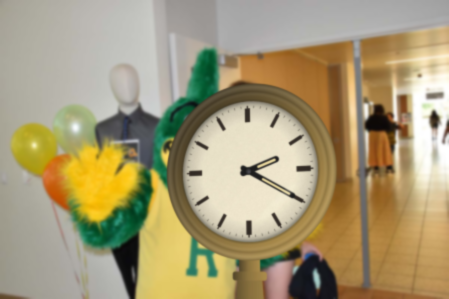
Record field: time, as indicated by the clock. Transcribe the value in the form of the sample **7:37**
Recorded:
**2:20**
